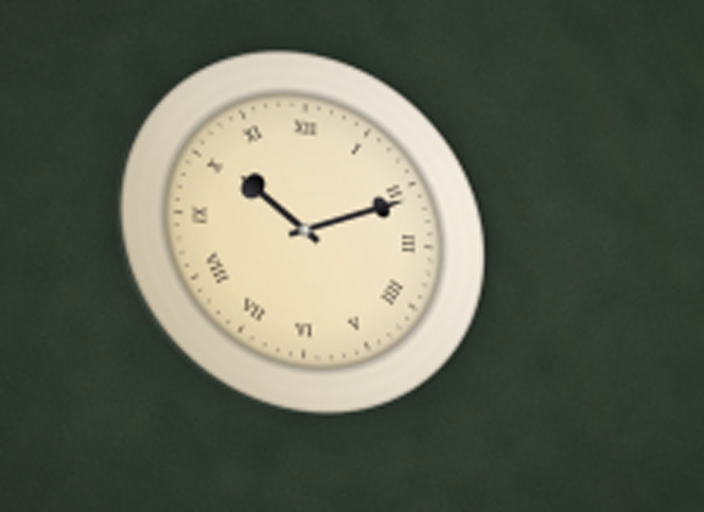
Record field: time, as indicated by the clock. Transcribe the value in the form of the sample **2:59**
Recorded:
**10:11**
